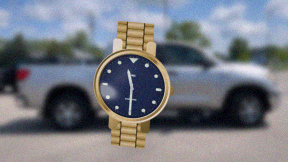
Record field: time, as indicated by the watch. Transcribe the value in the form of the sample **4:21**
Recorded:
**11:30**
